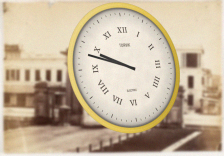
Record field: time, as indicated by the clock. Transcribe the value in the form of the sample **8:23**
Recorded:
**9:48**
